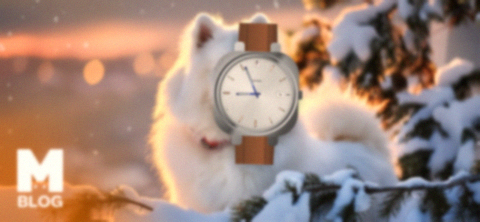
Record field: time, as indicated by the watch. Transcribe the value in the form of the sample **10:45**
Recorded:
**8:56**
